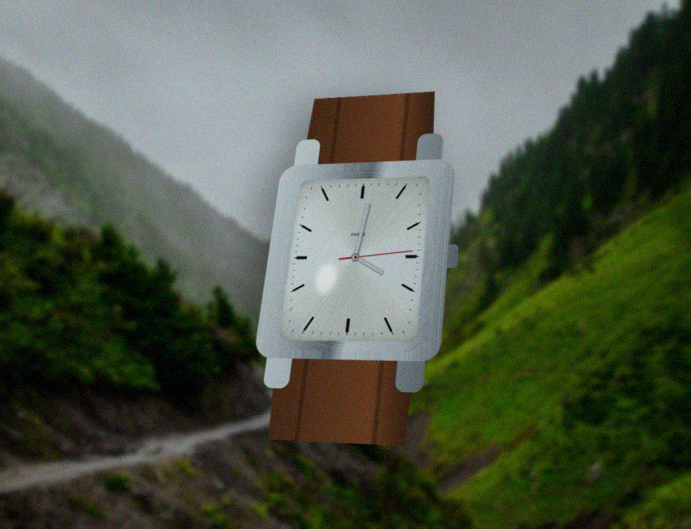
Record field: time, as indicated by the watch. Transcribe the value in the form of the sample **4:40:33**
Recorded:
**4:01:14**
